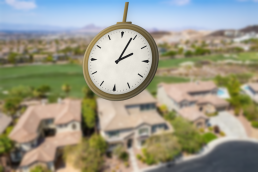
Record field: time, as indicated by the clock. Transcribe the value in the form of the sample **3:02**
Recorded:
**2:04**
